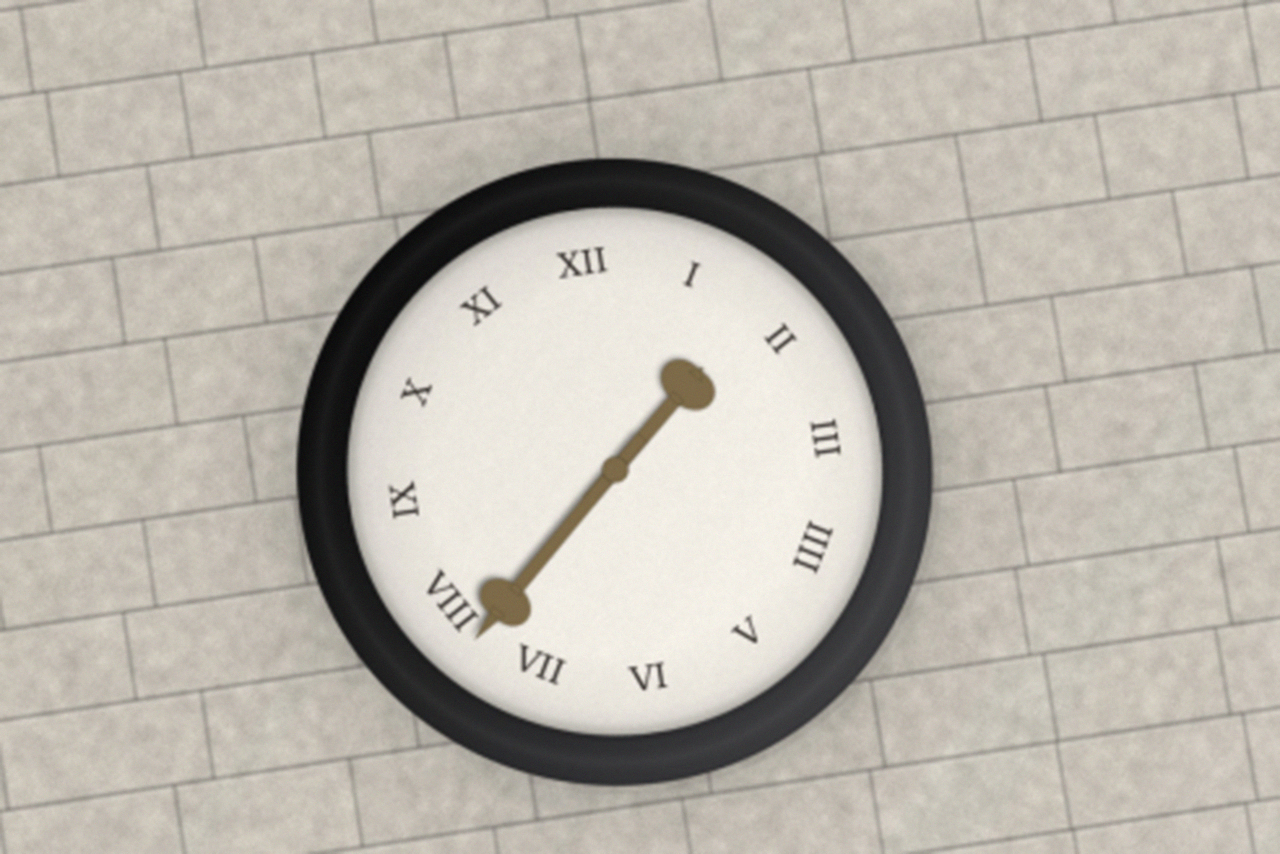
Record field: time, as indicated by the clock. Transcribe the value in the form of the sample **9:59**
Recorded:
**1:38**
